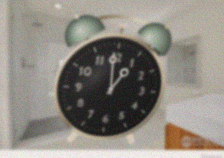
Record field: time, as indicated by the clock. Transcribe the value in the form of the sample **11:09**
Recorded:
**12:59**
